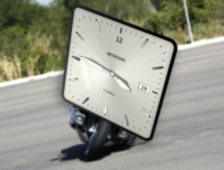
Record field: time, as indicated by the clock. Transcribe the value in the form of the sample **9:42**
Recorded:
**3:46**
